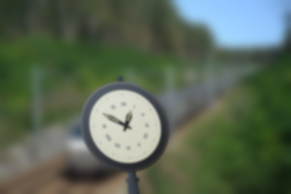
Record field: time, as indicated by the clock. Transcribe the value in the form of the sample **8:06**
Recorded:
**12:50**
